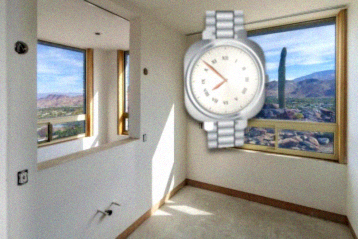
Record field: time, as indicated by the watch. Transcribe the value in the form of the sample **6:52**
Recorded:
**7:52**
